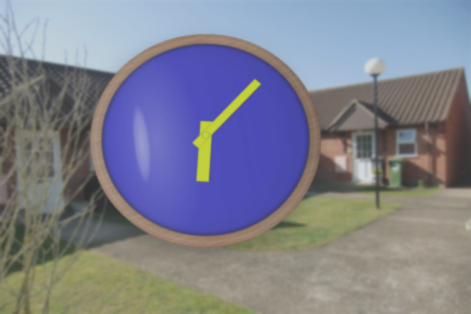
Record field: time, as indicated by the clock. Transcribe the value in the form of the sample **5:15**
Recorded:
**6:07**
